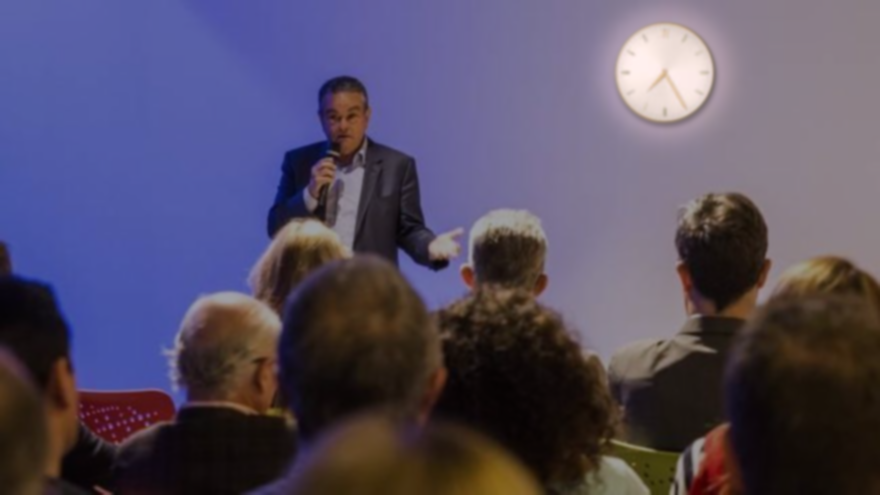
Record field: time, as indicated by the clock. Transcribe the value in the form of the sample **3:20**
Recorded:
**7:25**
